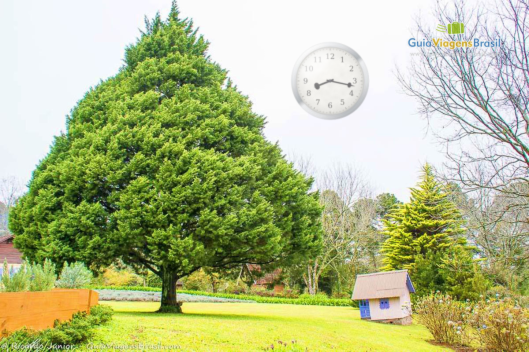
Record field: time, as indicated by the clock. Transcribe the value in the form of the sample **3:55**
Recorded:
**8:17**
